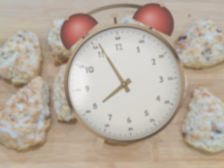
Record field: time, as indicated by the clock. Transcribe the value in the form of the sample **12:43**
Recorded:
**7:56**
